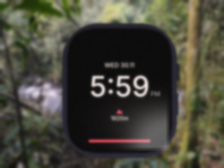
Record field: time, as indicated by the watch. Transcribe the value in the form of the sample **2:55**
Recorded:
**5:59**
